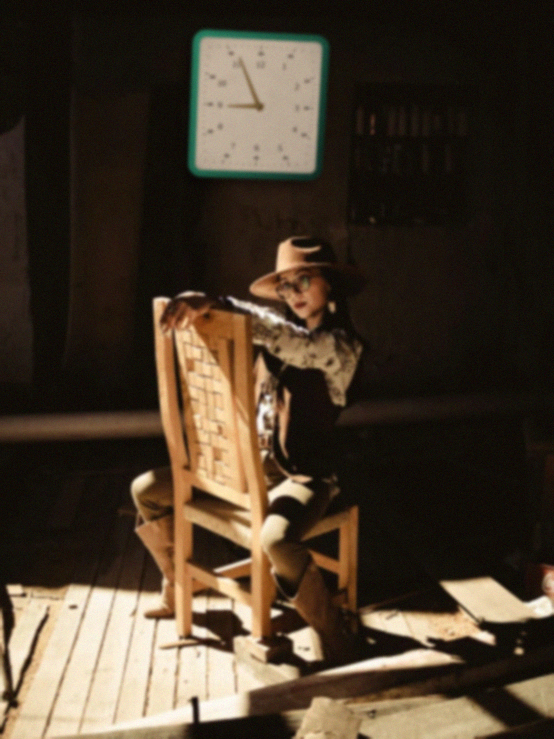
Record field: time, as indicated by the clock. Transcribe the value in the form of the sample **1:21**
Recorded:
**8:56**
